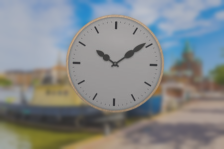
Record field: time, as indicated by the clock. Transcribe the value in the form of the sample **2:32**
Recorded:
**10:09**
